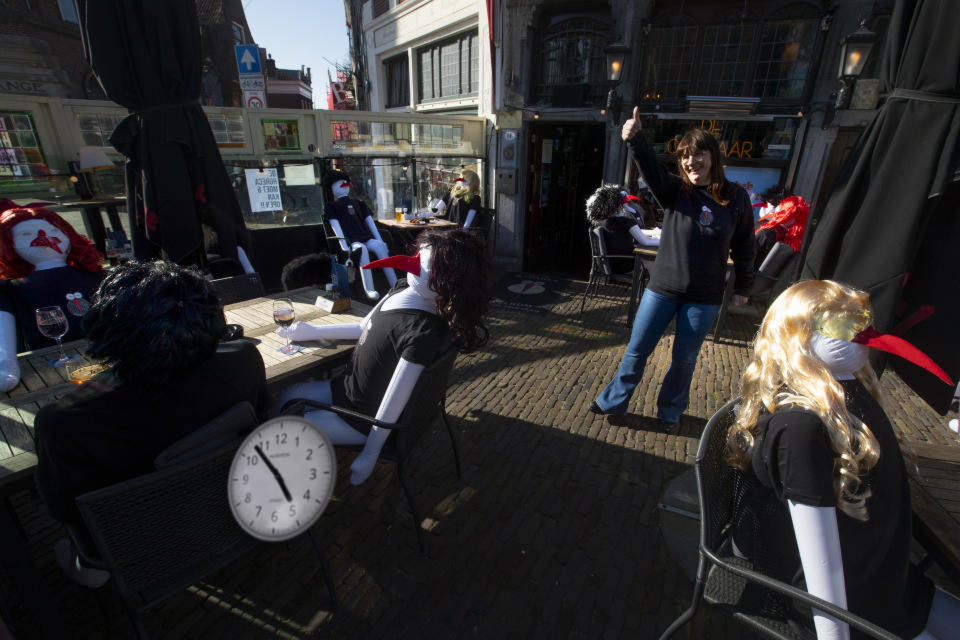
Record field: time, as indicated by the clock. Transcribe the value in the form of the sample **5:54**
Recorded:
**4:53**
